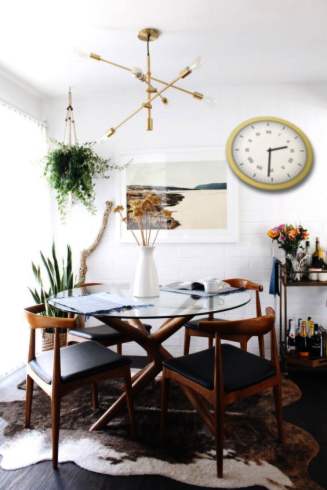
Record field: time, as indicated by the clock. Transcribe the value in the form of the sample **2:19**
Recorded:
**2:31**
